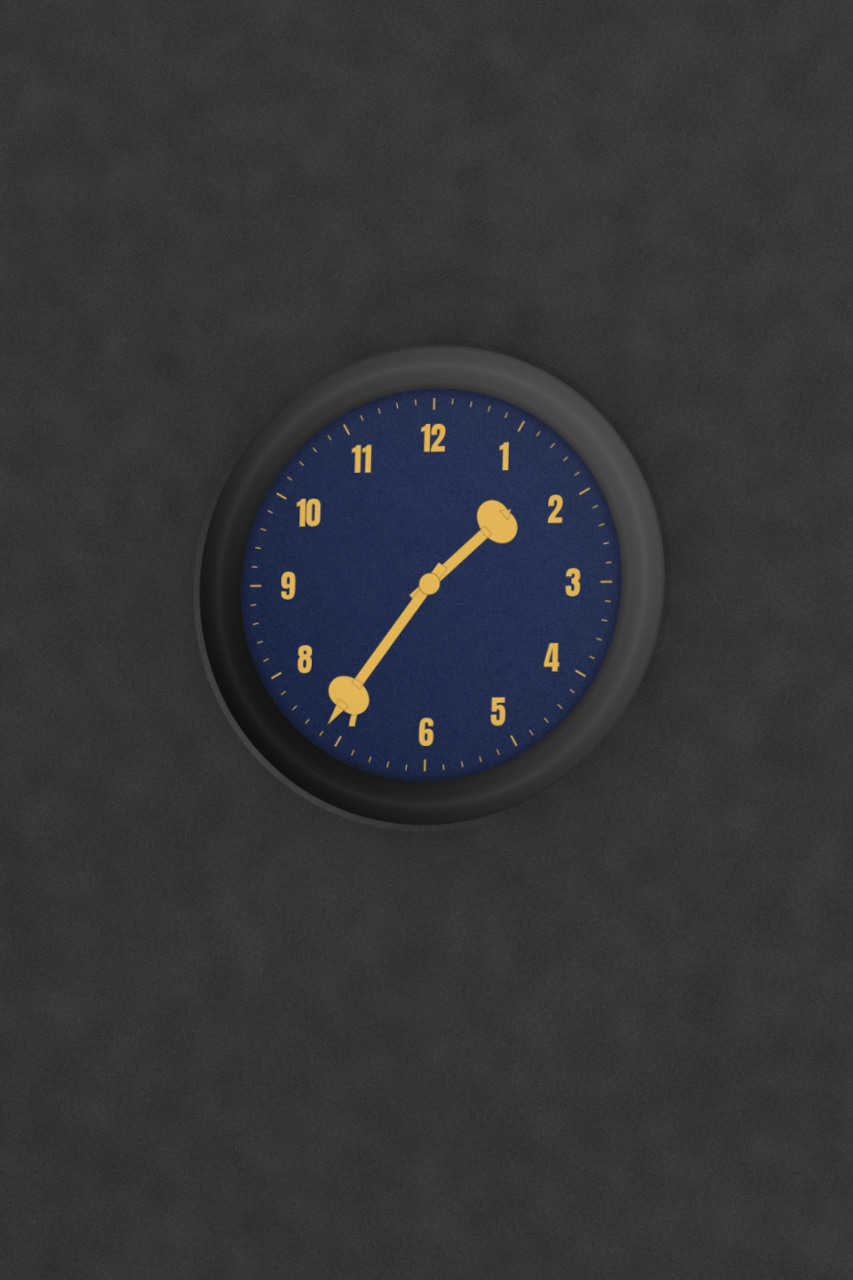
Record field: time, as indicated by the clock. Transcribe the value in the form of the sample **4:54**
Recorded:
**1:36**
